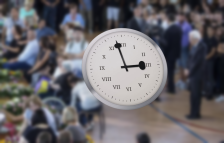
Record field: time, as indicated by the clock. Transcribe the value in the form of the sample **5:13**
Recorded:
**2:58**
